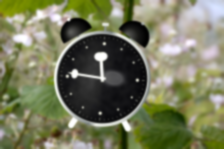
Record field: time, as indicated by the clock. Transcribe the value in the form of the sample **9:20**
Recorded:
**11:46**
